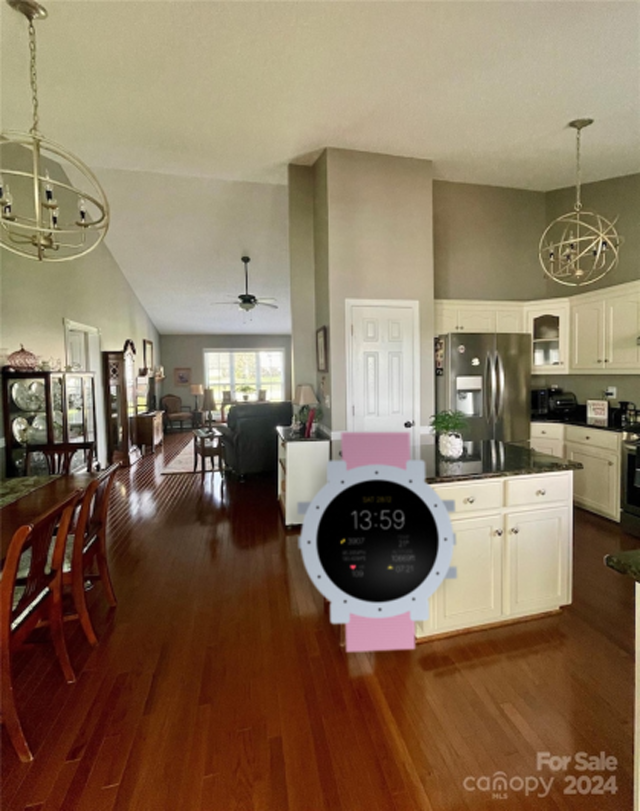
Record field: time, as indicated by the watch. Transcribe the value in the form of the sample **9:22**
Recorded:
**13:59**
